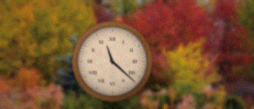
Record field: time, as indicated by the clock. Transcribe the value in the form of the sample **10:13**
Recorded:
**11:22**
